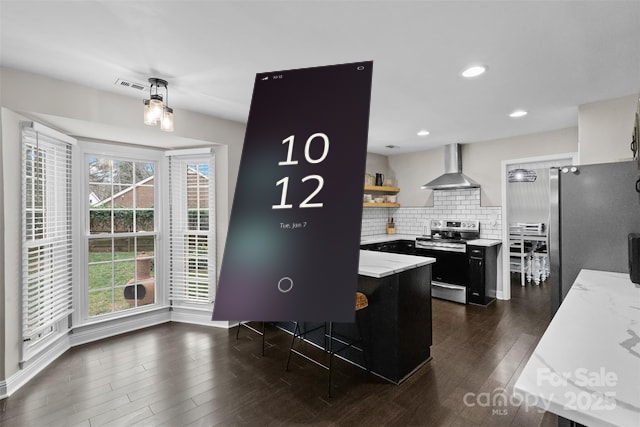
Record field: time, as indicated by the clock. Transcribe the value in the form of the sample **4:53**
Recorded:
**10:12**
